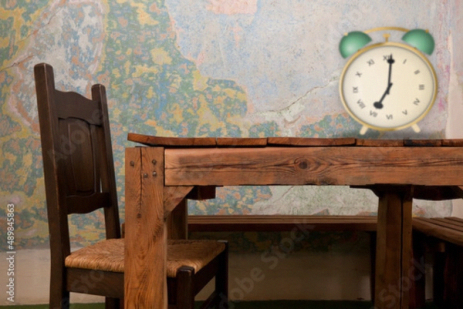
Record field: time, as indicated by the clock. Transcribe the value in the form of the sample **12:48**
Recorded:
**7:01**
